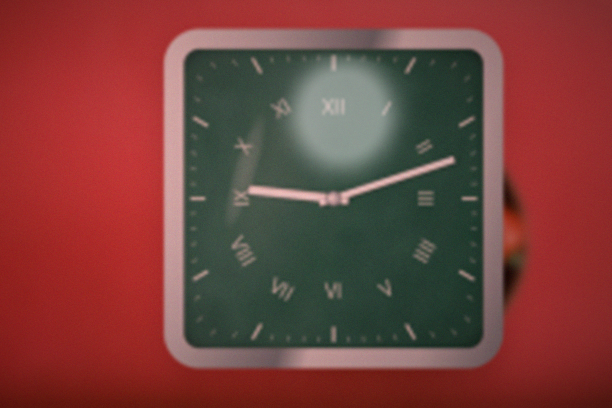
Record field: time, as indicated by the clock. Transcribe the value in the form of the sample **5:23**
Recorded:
**9:12**
